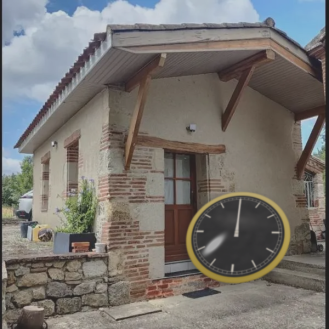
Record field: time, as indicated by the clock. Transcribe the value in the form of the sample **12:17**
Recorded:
**12:00**
